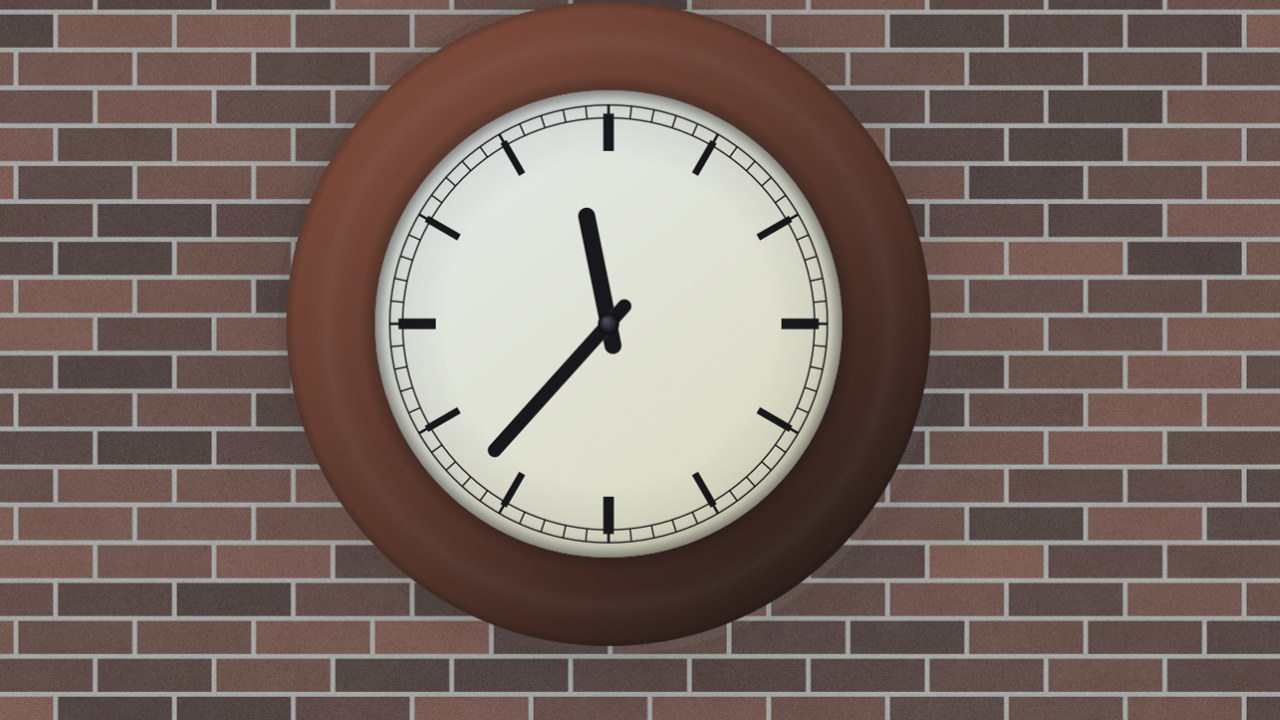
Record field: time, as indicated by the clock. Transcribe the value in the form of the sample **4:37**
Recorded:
**11:37**
